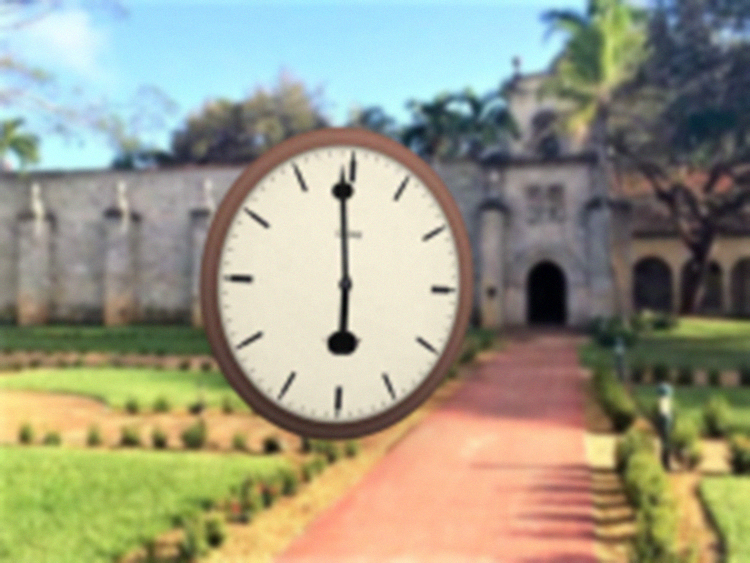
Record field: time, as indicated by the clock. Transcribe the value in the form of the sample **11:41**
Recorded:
**5:59**
